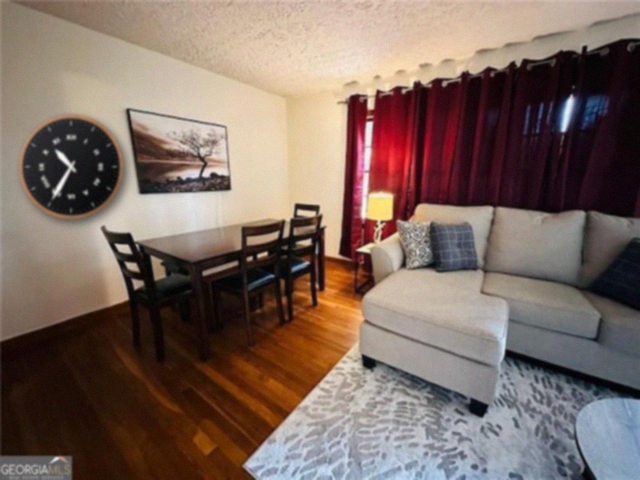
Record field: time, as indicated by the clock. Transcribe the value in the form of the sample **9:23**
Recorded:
**10:35**
